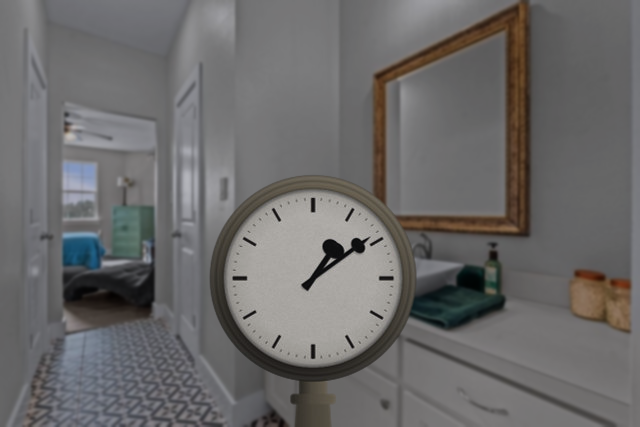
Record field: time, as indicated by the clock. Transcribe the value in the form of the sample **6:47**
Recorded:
**1:09**
